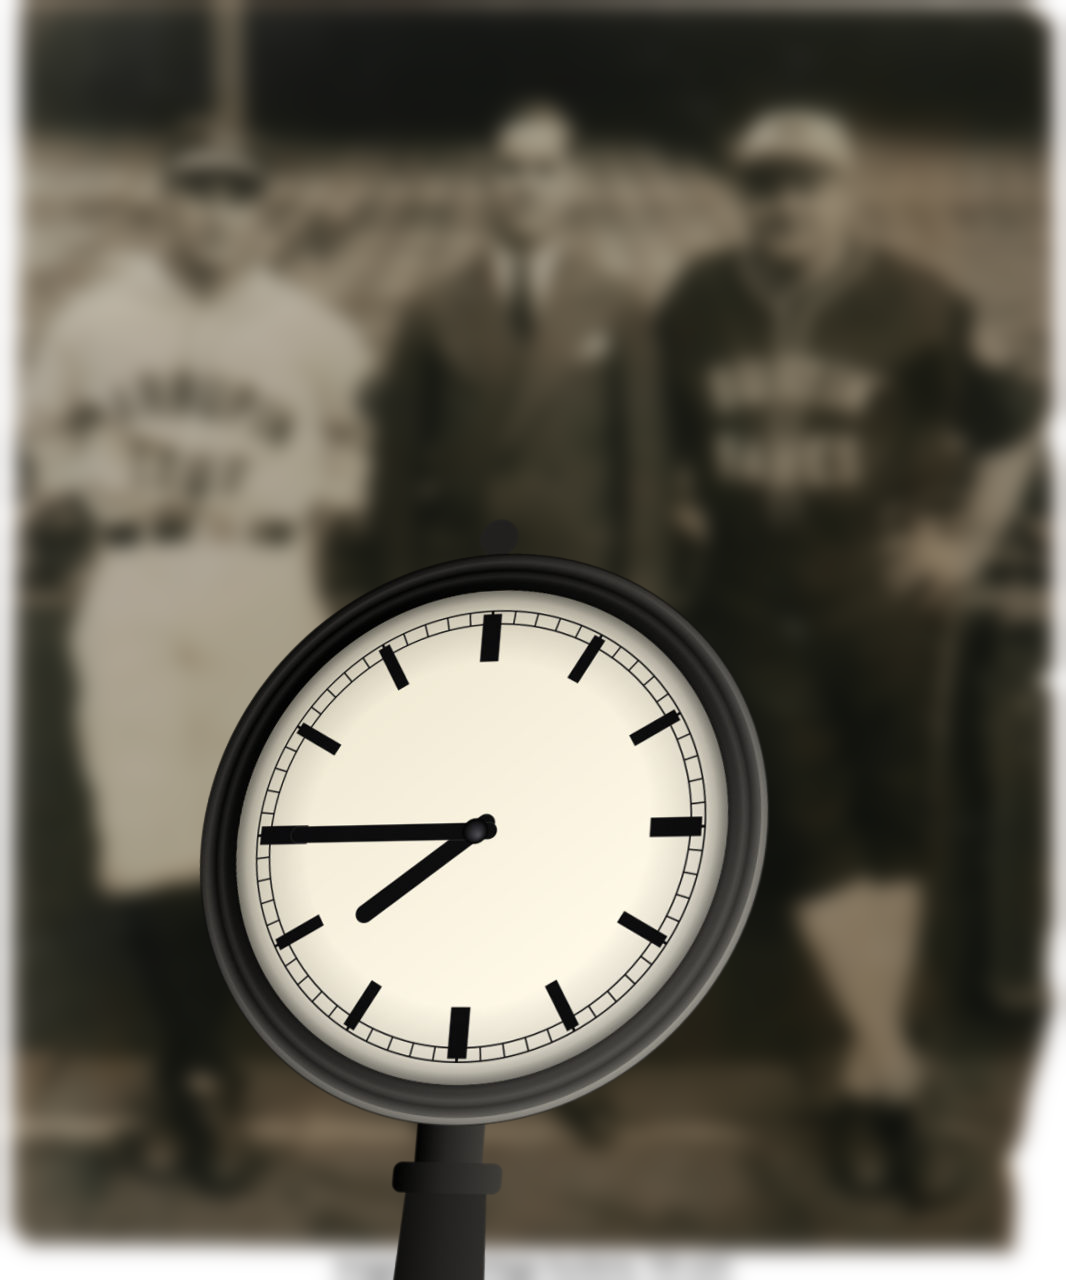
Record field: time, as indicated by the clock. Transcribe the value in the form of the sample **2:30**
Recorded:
**7:45**
